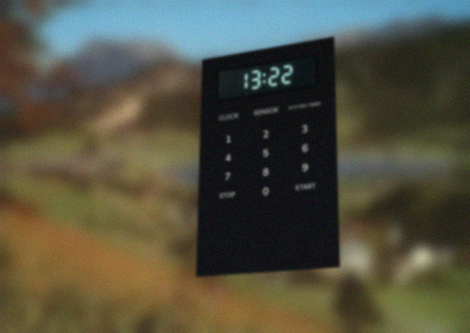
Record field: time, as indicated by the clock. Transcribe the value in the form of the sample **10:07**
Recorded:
**13:22**
